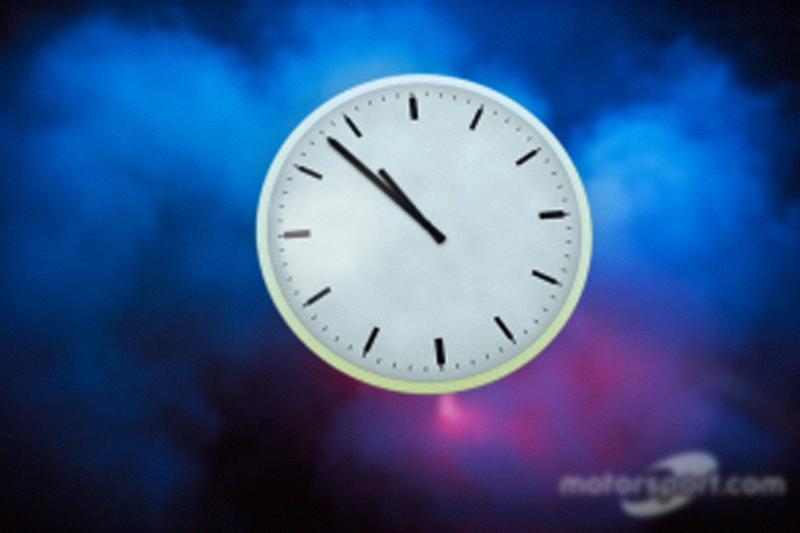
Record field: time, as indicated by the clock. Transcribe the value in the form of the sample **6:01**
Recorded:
**10:53**
